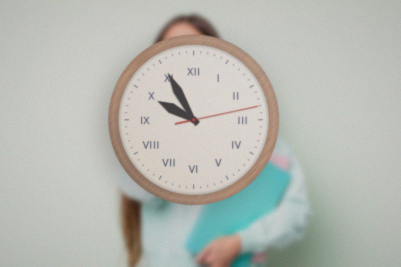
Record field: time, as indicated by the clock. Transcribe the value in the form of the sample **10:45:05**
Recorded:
**9:55:13**
